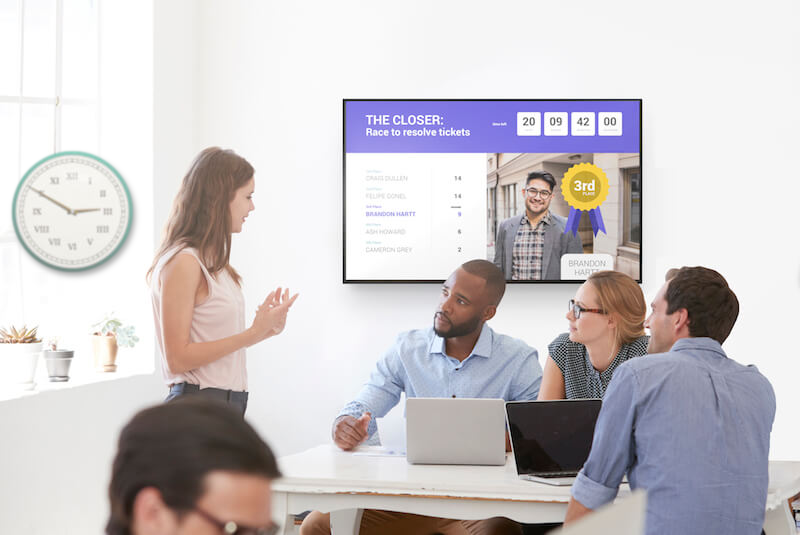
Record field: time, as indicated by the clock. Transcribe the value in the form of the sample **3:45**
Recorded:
**2:50**
